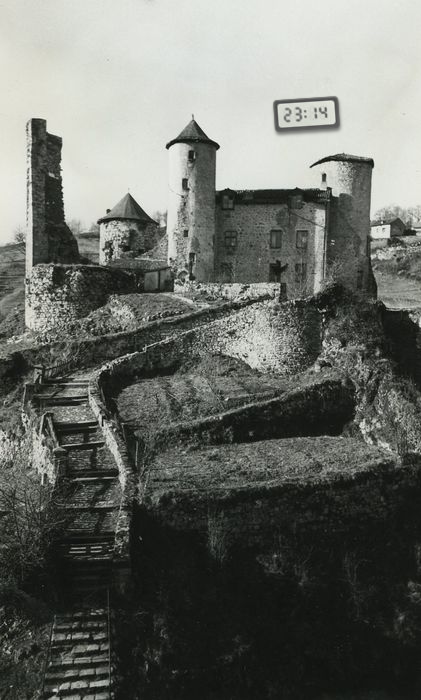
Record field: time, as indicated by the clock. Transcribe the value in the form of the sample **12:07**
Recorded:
**23:14**
